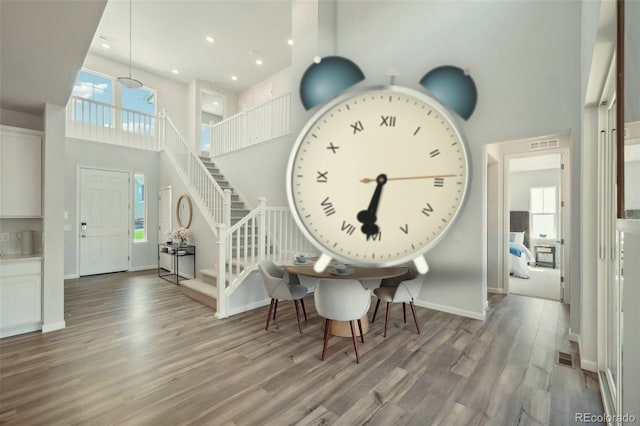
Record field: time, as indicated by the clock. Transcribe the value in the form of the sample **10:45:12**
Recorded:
**6:31:14**
